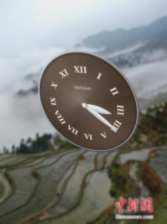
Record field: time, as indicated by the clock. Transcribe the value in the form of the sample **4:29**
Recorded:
**3:21**
